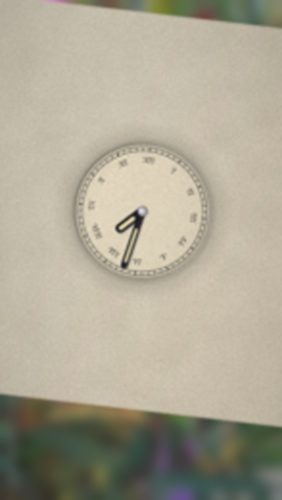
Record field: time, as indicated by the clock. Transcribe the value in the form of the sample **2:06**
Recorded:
**7:32**
